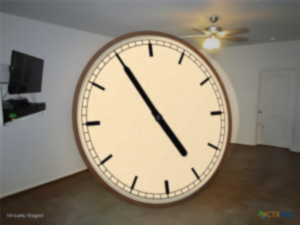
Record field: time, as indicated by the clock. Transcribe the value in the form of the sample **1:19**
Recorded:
**4:55**
